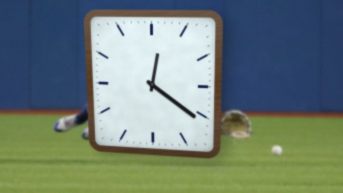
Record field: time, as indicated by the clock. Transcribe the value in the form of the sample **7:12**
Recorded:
**12:21**
